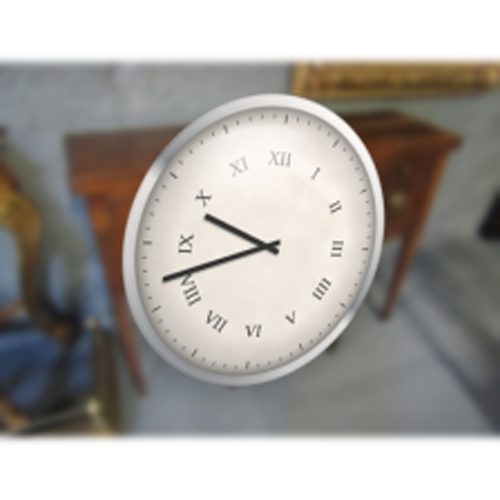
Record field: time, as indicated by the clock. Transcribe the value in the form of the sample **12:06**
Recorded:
**9:42**
